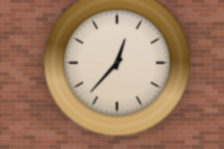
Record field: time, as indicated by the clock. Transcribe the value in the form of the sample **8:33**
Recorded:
**12:37**
